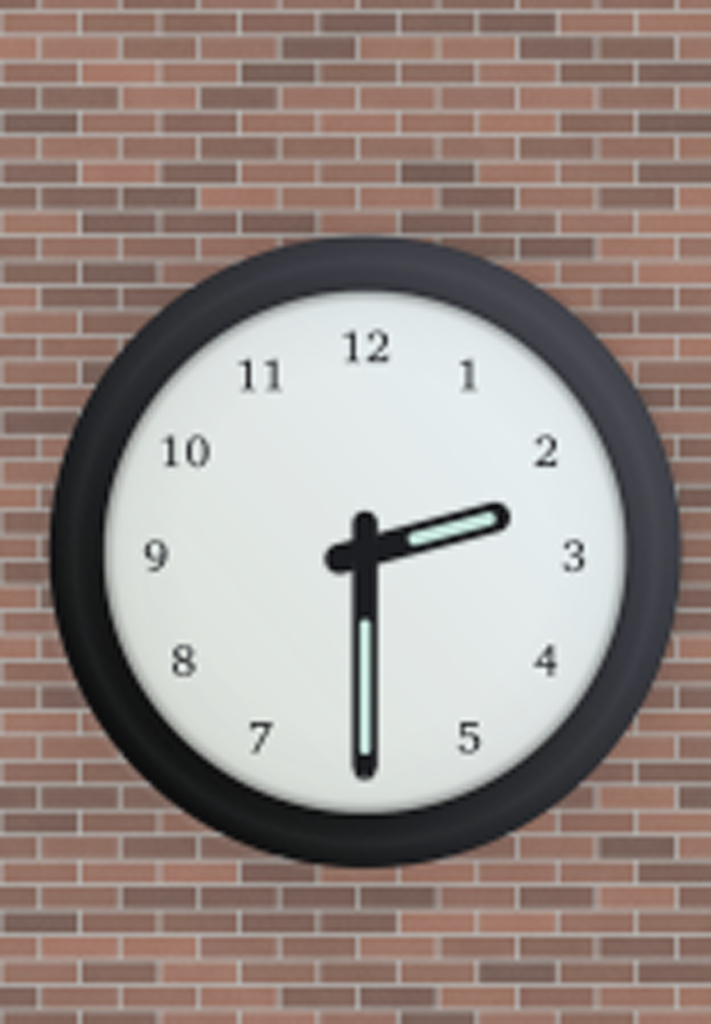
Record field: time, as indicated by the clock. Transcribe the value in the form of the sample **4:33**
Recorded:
**2:30**
